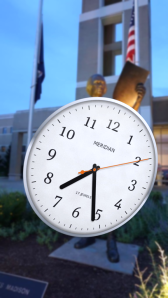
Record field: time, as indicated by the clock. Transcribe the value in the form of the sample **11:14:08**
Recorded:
**7:26:10**
